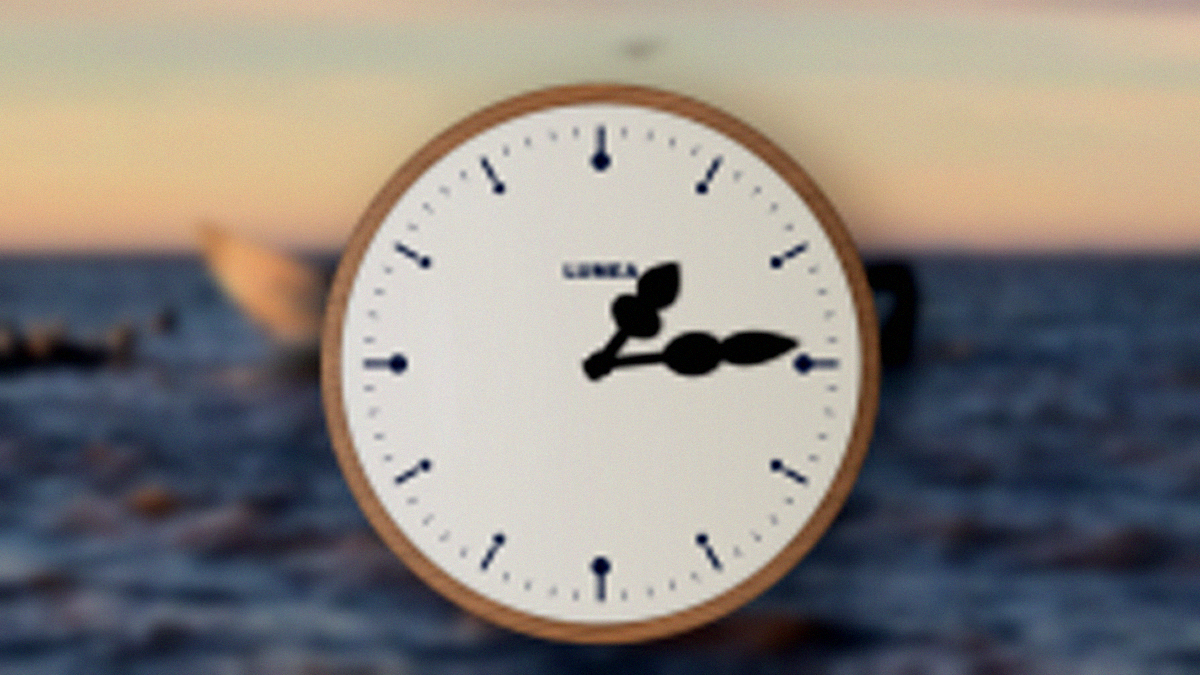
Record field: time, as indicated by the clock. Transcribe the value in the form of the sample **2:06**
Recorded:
**1:14**
